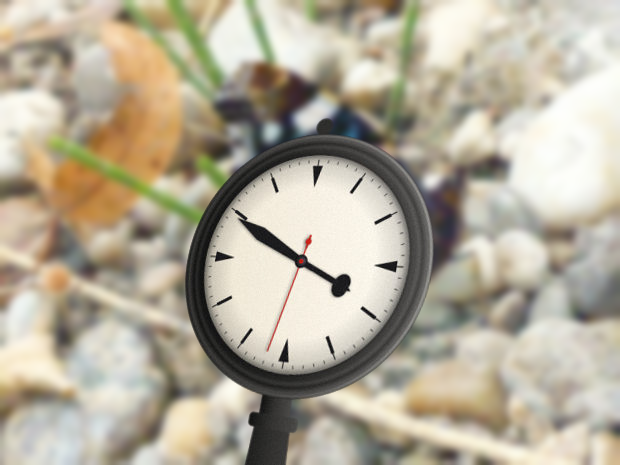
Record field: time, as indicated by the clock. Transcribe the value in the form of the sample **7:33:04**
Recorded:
**3:49:32**
